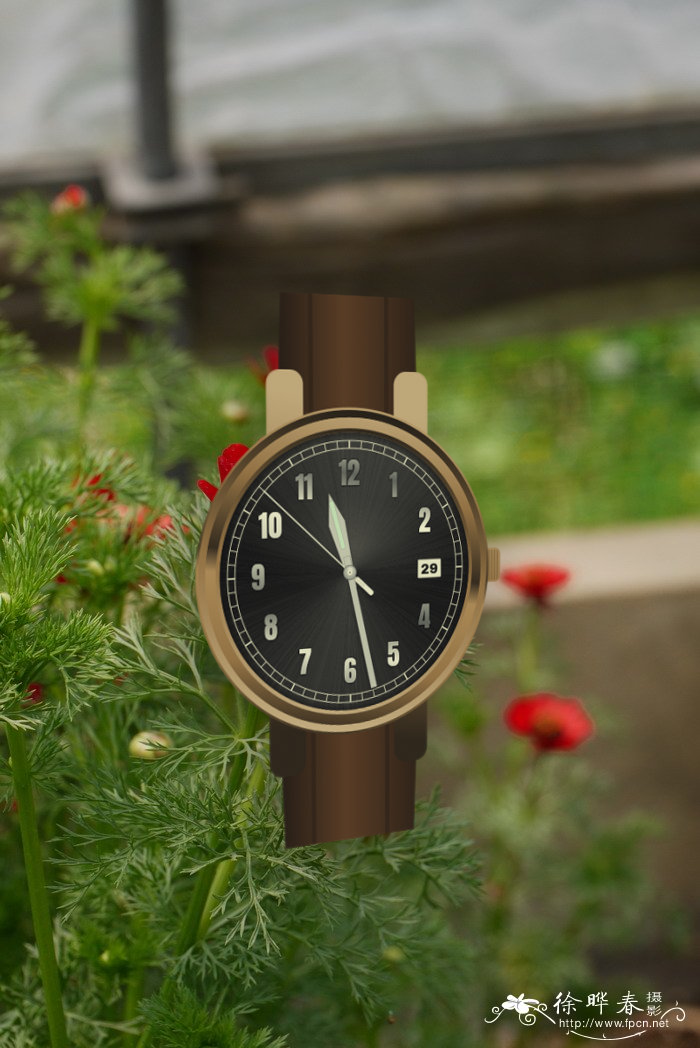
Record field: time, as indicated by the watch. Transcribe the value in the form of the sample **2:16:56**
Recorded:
**11:27:52**
